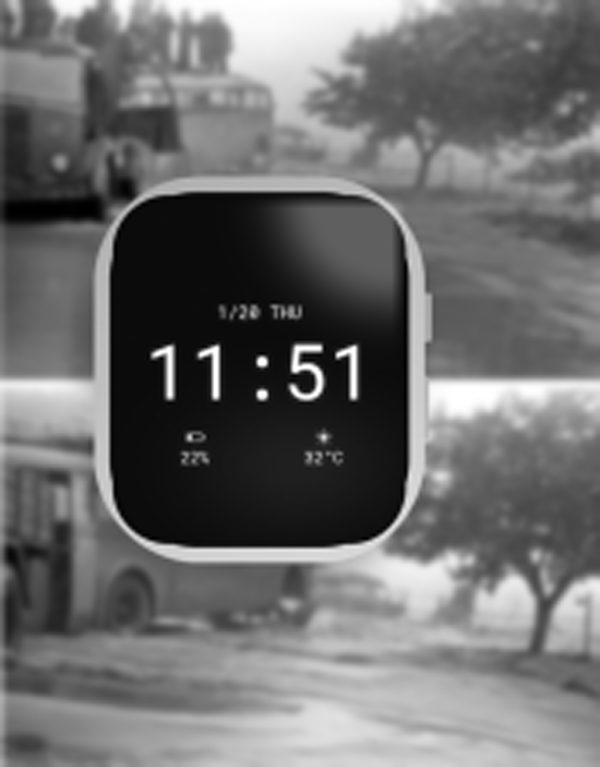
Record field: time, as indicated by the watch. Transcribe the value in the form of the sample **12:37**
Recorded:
**11:51**
